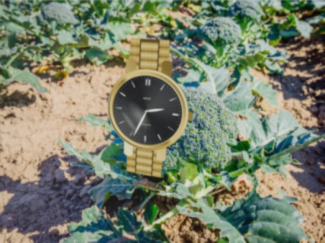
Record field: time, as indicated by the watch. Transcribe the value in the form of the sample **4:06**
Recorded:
**2:34**
